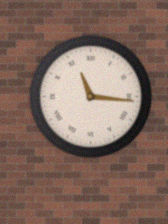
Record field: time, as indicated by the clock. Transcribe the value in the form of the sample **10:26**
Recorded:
**11:16**
